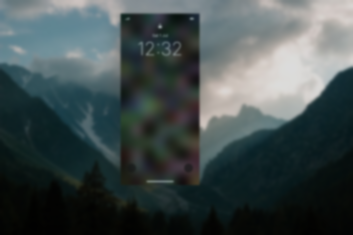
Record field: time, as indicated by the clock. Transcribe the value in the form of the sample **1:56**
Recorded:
**12:32**
